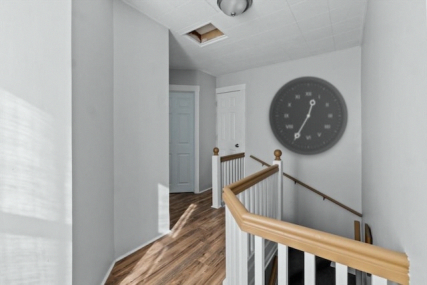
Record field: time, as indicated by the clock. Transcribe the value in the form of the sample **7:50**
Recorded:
**12:35**
